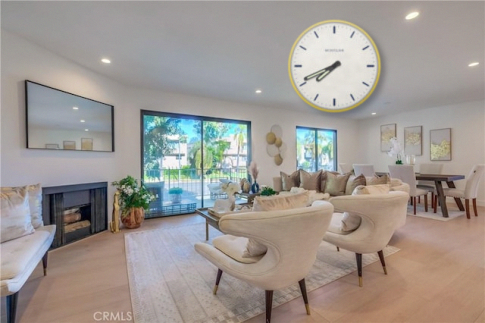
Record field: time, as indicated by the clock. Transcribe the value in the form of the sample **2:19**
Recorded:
**7:41**
